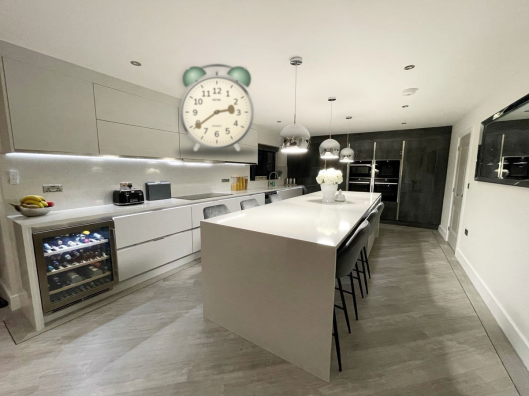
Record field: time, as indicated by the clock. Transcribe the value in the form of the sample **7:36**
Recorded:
**2:39**
